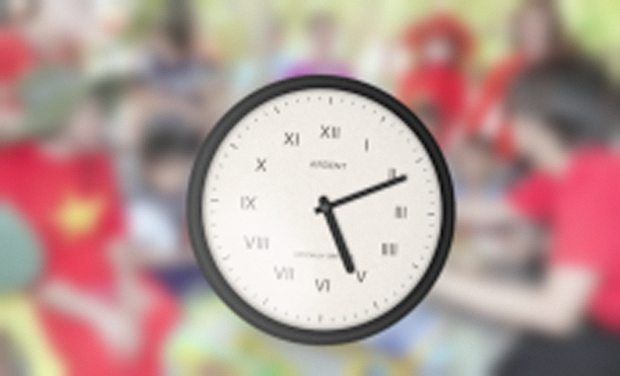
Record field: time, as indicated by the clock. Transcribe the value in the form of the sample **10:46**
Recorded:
**5:11**
